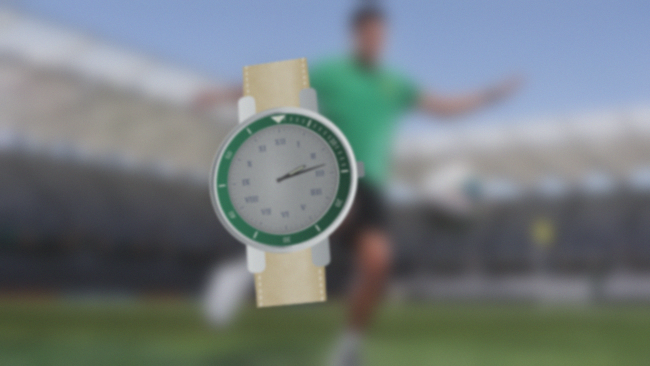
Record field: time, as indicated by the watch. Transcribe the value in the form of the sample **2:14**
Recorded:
**2:13**
